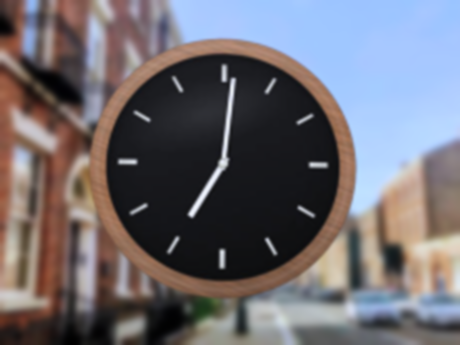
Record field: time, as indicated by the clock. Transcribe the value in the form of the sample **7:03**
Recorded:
**7:01**
